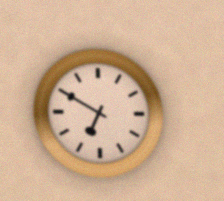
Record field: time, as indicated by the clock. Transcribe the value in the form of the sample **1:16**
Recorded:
**6:50**
